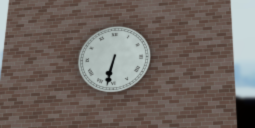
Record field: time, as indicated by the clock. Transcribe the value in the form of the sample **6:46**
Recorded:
**6:32**
